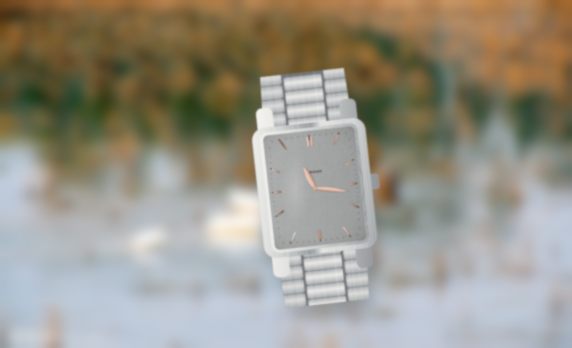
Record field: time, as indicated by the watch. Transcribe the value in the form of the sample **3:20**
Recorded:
**11:17**
